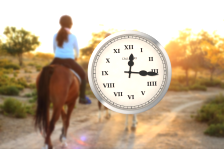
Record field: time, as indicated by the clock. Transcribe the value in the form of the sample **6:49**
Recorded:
**12:16**
